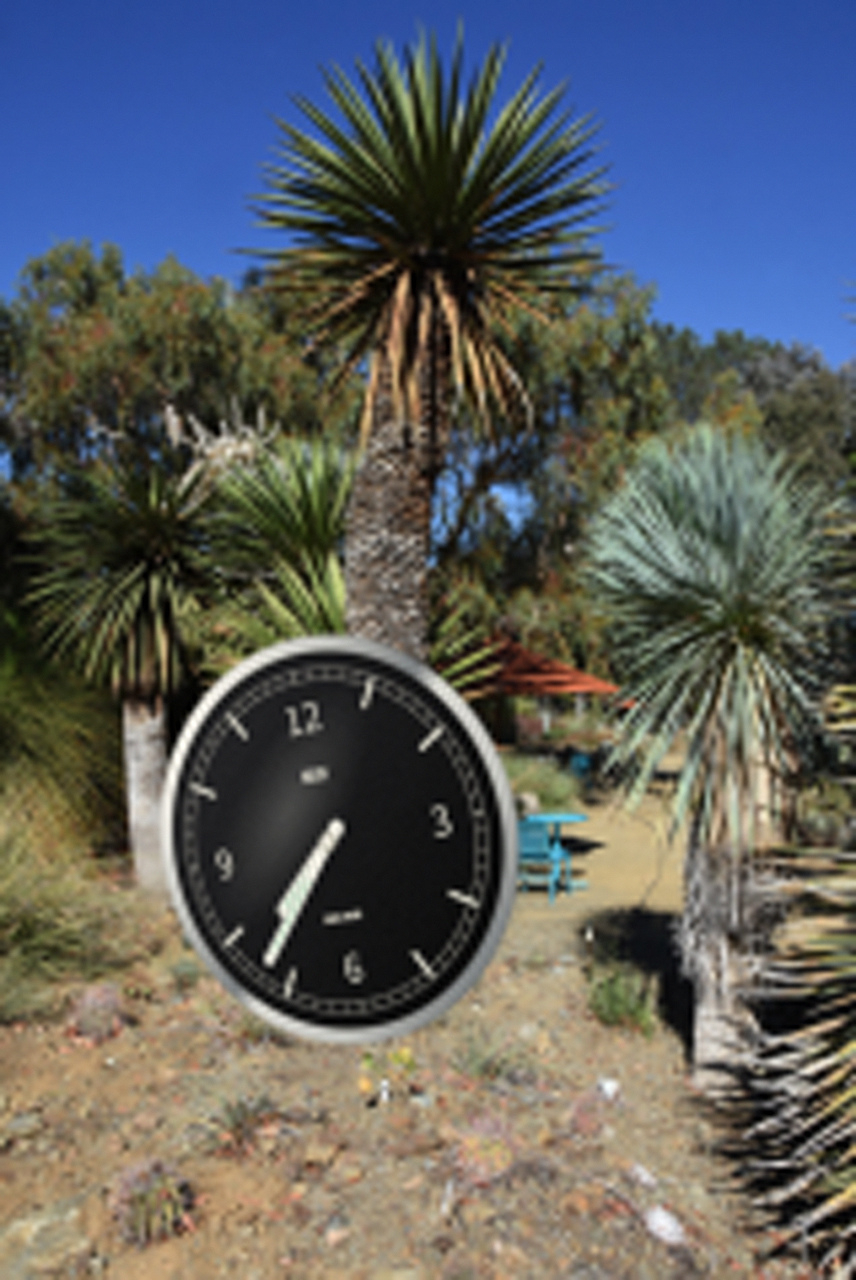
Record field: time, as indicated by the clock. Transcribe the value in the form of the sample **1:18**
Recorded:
**7:37**
